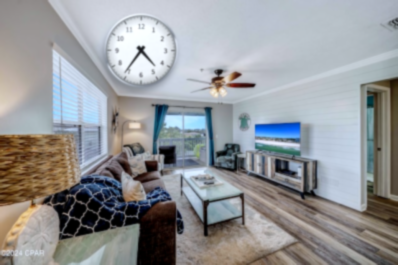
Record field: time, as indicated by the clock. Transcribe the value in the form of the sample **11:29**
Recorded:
**4:36**
